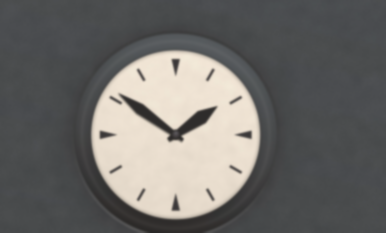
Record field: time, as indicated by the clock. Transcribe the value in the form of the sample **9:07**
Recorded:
**1:51**
